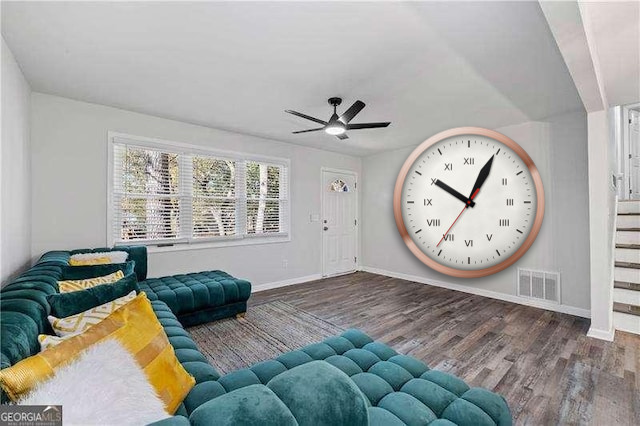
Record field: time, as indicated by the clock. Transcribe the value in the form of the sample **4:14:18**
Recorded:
**10:04:36**
